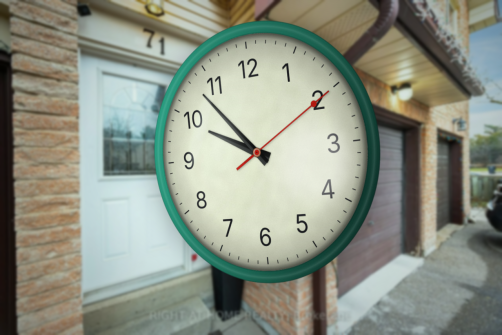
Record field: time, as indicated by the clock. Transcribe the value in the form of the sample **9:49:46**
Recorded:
**9:53:10**
